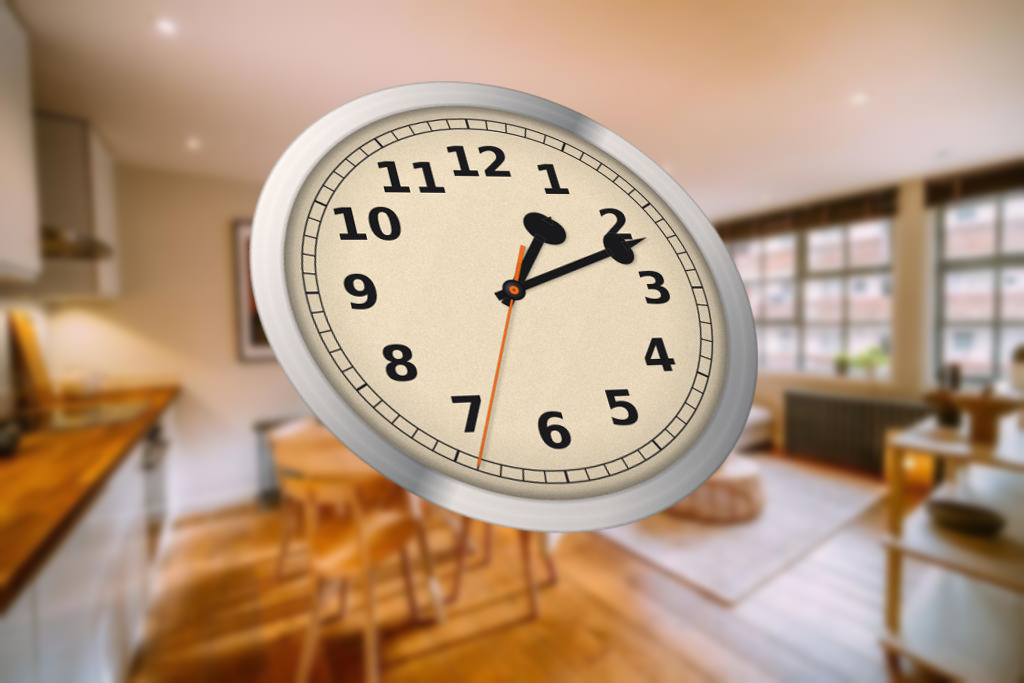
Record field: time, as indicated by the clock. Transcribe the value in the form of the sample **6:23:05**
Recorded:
**1:11:34**
